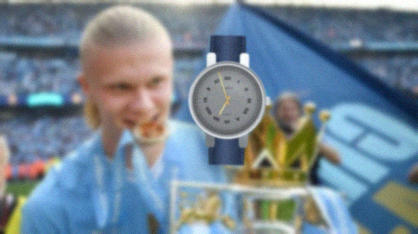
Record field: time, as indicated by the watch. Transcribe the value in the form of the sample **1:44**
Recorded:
**6:57**
